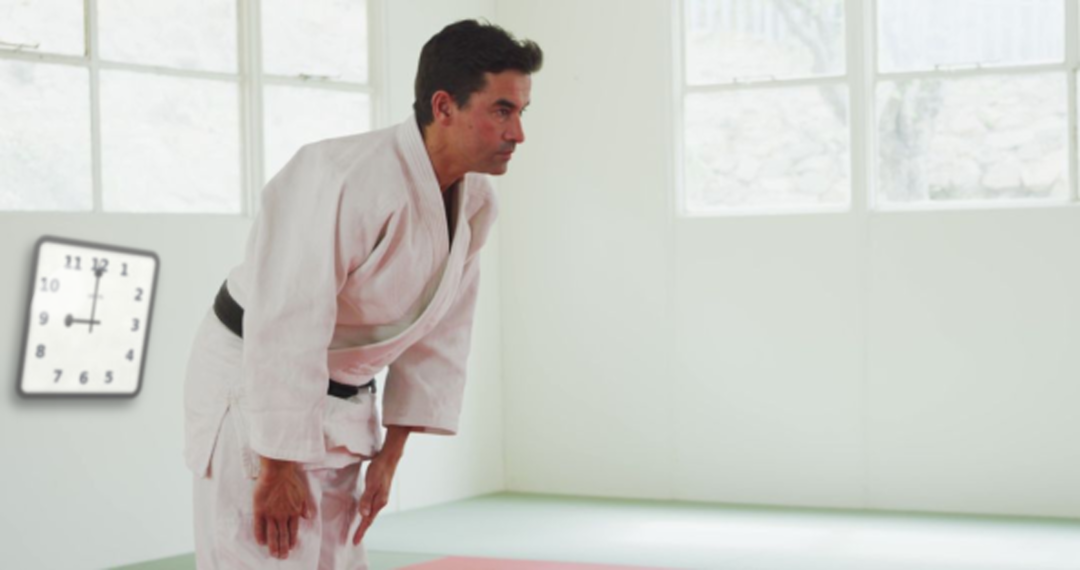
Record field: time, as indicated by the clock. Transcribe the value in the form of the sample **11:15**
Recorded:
**9:00**
